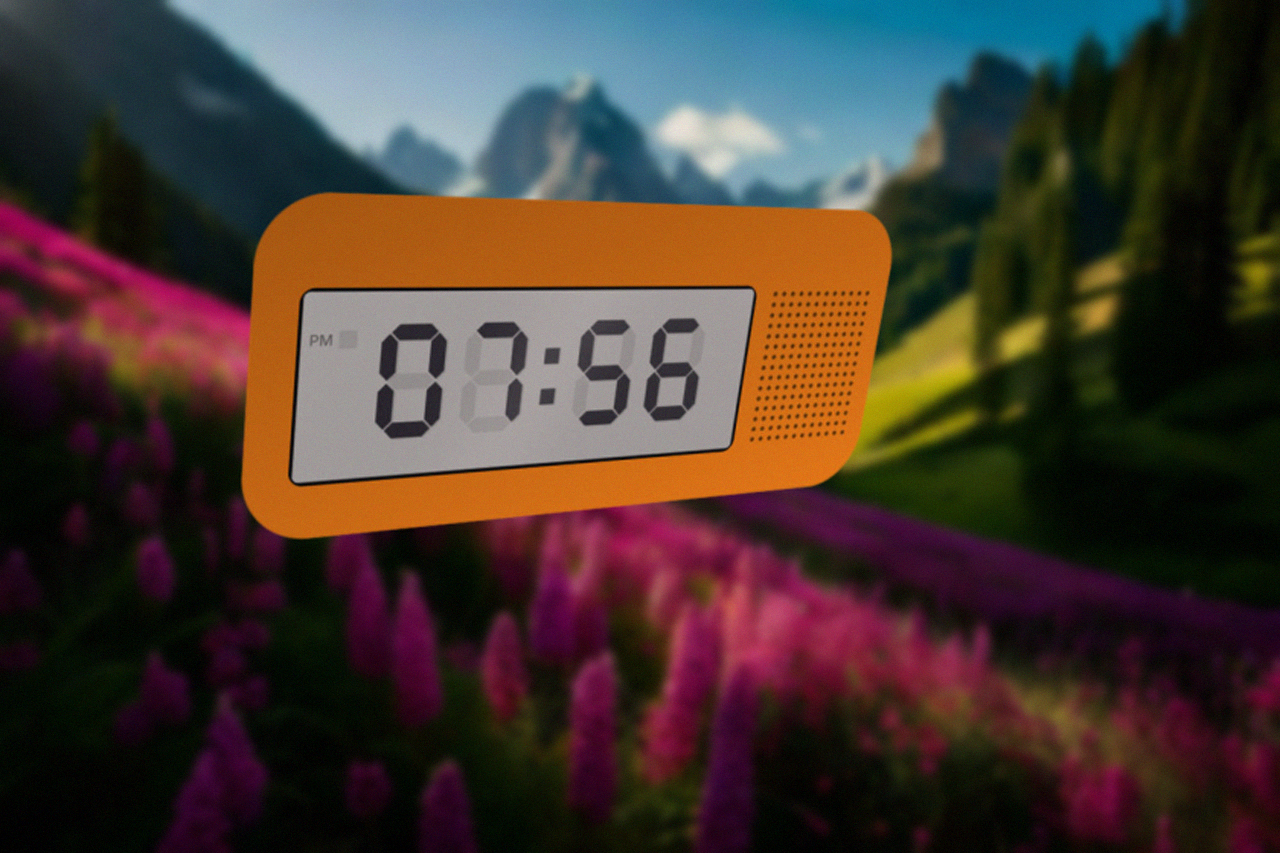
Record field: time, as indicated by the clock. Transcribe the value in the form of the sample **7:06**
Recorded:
**7:56**
